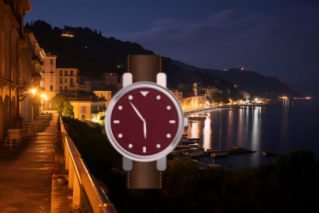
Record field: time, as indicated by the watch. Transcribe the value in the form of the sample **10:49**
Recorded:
**5:54**
